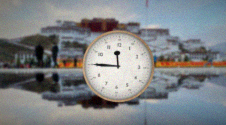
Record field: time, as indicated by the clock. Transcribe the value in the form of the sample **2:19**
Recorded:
**11:45**
